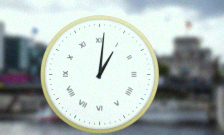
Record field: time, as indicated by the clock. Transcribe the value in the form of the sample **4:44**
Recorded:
**1:01**
